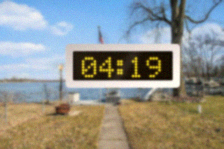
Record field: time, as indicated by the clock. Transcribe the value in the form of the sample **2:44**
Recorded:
**4:19**
